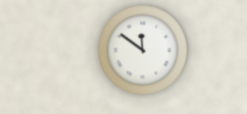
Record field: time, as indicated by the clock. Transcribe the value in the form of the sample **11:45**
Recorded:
**11:51**
